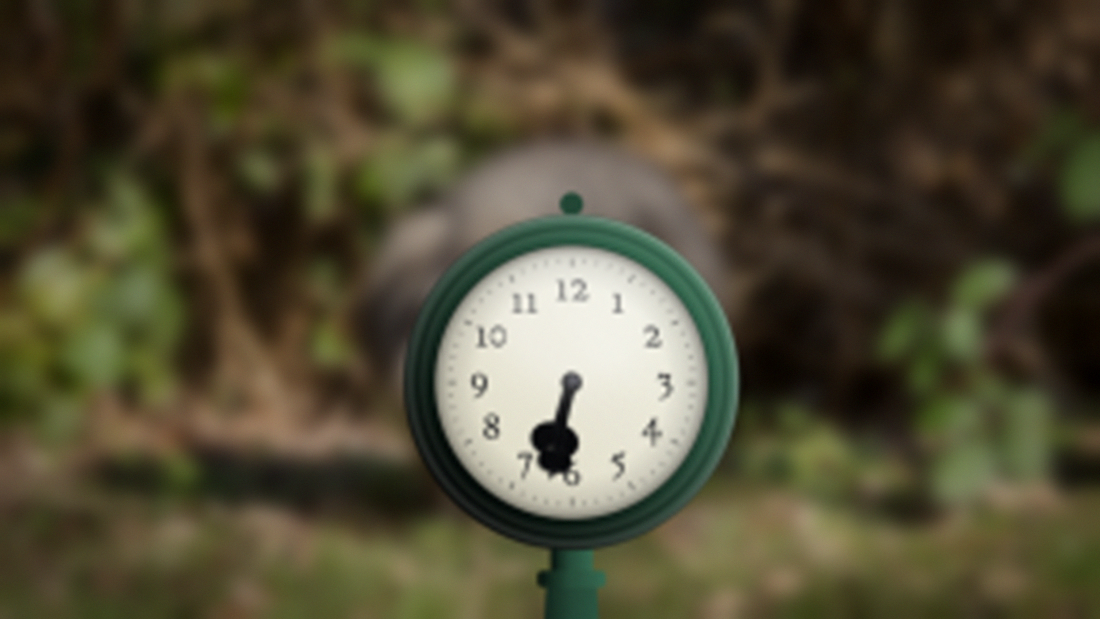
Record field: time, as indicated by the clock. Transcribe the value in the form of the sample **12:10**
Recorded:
**6:32**
